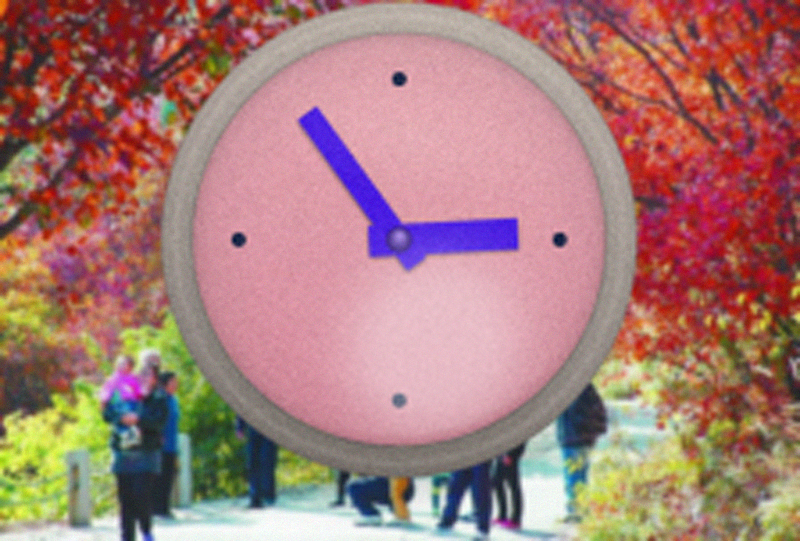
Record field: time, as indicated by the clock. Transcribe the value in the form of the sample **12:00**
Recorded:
**2:54**
